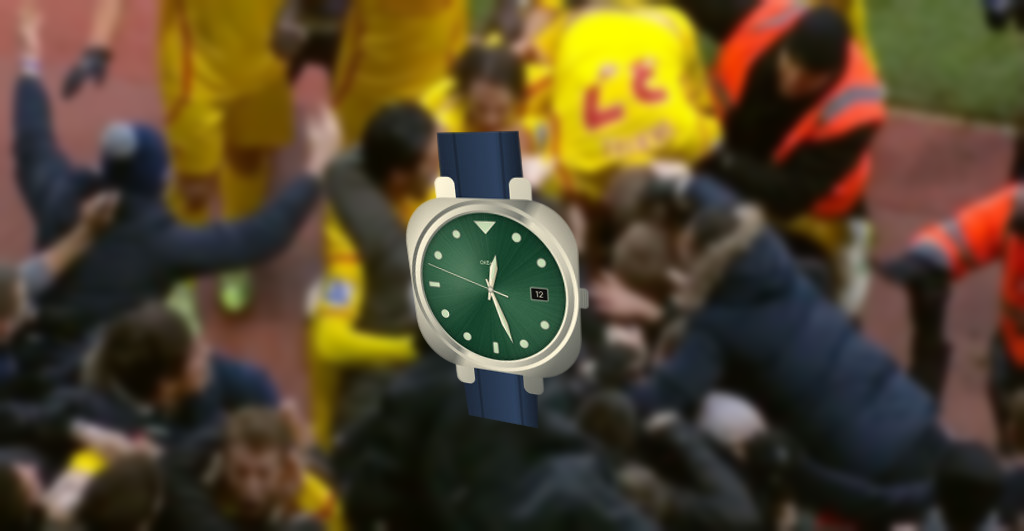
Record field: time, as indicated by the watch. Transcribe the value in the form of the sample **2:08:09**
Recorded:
**12:26:48**
